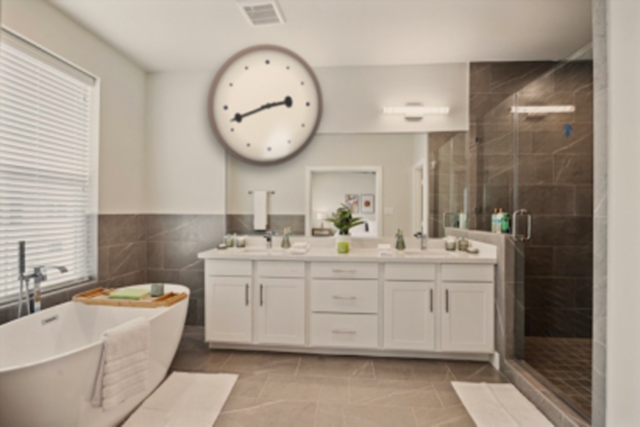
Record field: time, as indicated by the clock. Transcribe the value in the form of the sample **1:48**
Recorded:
**2:42**
